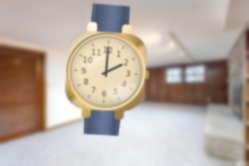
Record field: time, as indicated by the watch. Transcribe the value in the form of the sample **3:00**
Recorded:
**2:00**
